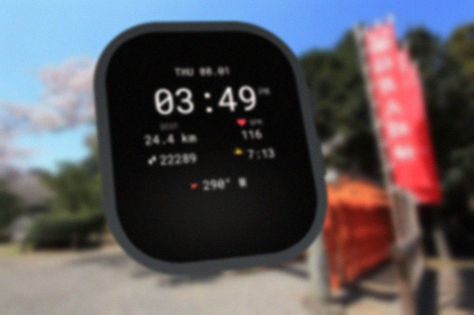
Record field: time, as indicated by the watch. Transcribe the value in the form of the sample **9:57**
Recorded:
**3:49**
